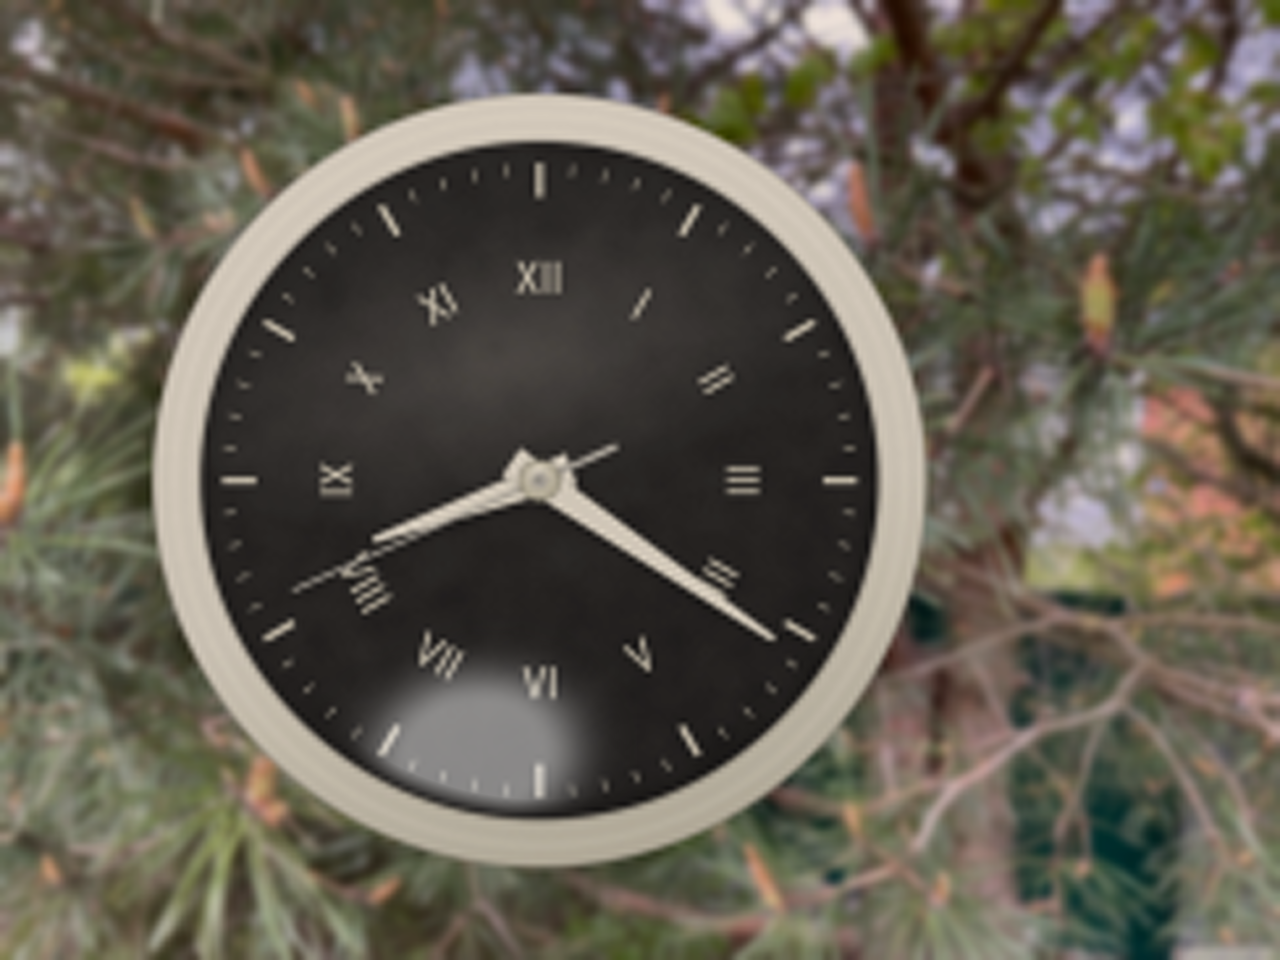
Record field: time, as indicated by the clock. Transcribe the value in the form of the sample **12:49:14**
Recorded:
**8:20:41**
